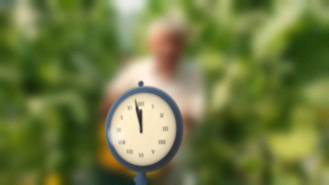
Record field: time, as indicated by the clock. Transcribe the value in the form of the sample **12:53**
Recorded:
**11:58**
